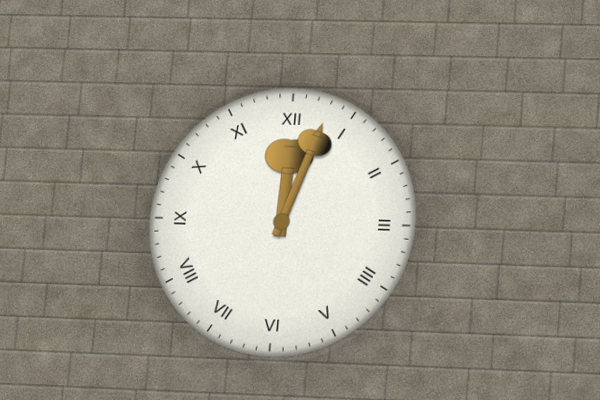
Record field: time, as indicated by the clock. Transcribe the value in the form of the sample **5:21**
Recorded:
**12:03**
